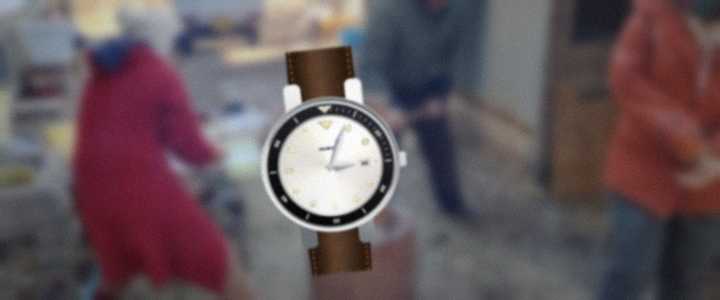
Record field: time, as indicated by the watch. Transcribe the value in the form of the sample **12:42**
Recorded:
**3:04**
